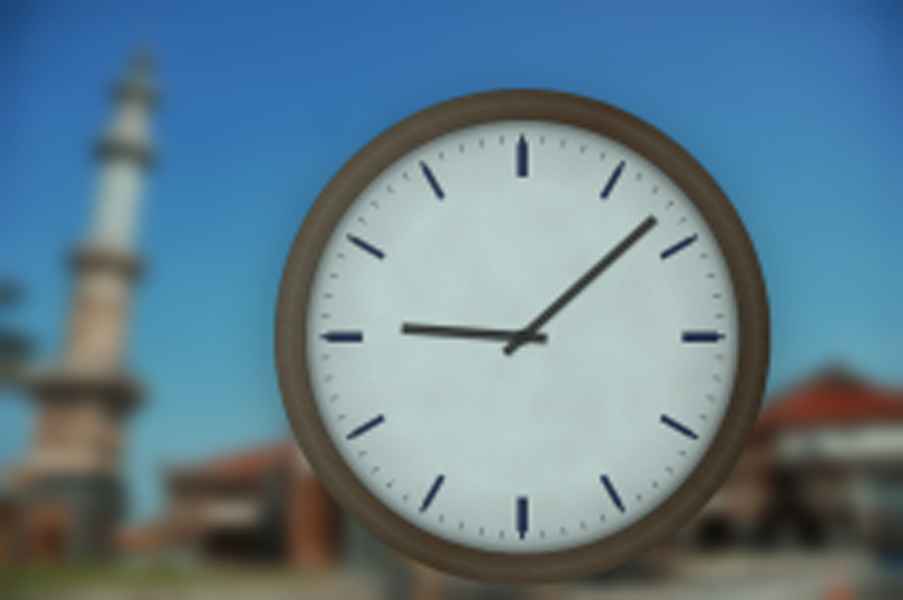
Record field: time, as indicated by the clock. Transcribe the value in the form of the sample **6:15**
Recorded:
**9:08**
